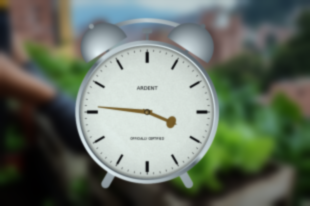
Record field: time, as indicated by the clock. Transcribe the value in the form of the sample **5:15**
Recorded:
**3:46**
